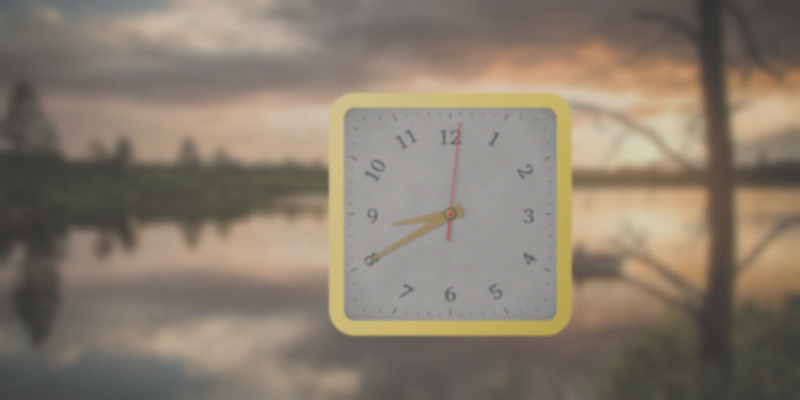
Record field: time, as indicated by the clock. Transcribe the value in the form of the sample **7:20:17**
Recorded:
**8:40:01**
